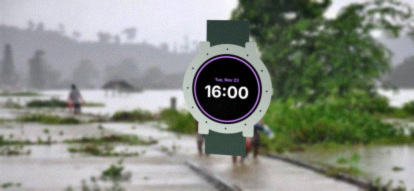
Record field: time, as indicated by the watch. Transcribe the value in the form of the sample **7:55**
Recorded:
**16:00**
